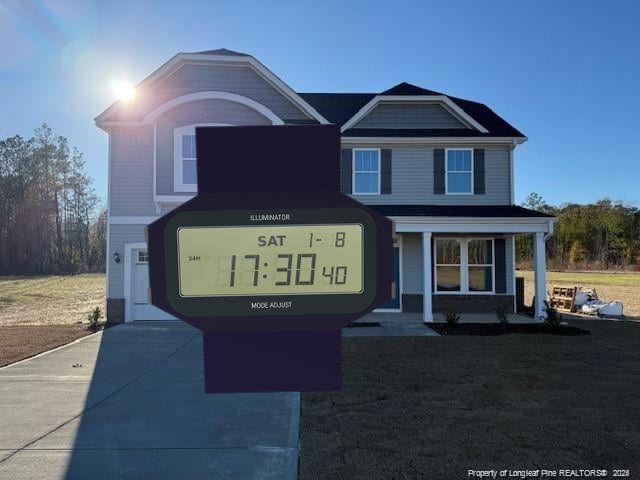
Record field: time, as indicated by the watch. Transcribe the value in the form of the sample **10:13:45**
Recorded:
**17:30:40**
